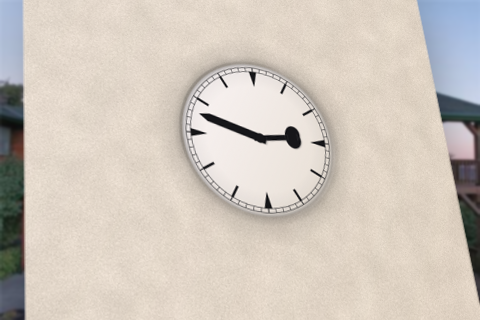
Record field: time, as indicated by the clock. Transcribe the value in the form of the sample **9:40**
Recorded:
**2:48**
